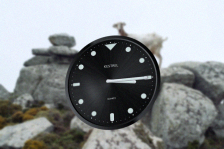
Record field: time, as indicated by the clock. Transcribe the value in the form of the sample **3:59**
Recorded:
**3:15**
